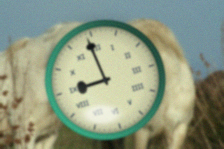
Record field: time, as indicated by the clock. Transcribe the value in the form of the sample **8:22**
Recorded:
**8:59**
